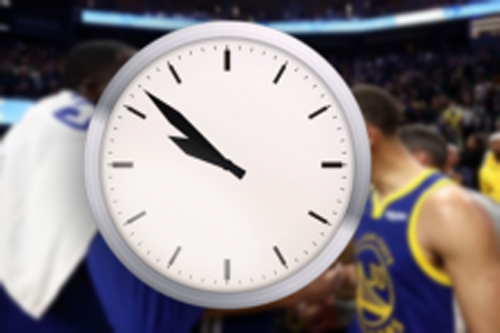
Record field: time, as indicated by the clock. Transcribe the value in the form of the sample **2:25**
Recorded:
**9:52**
